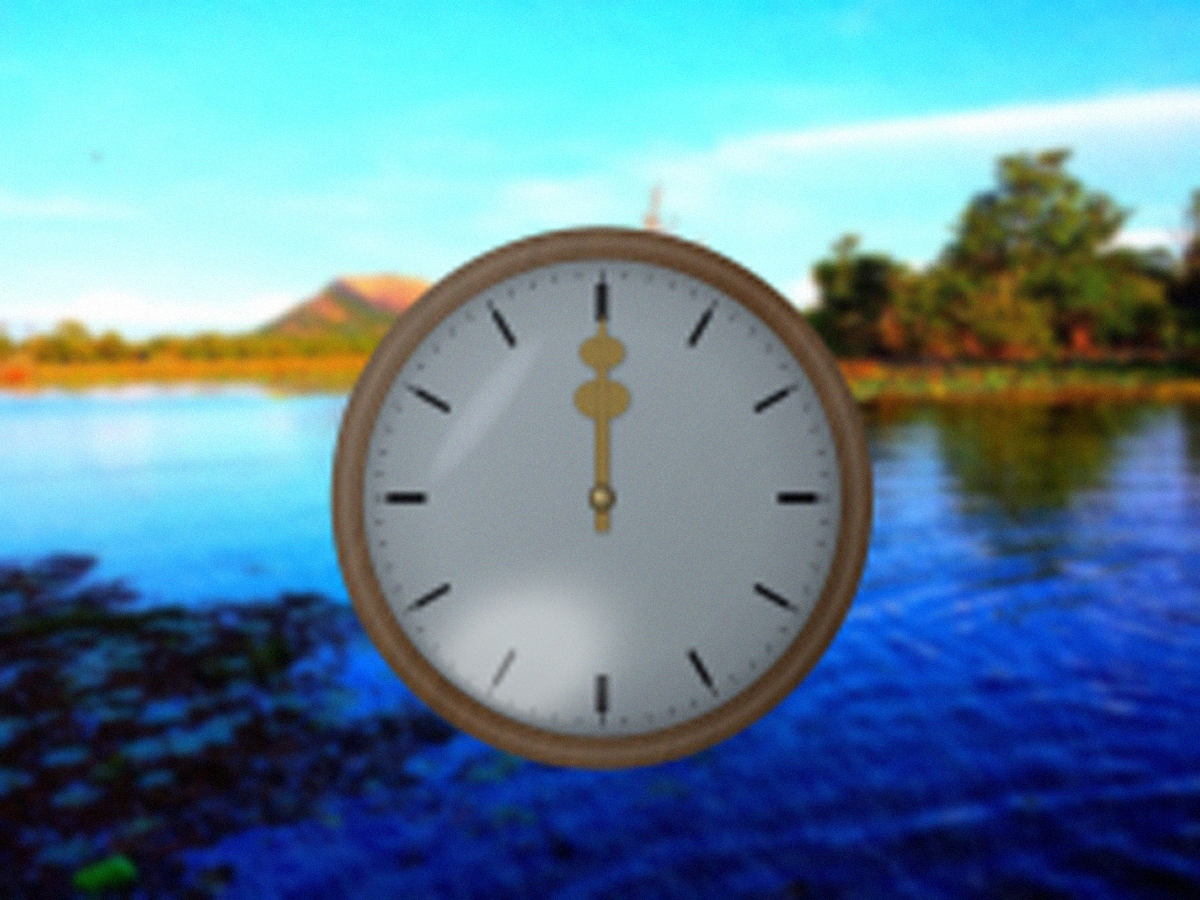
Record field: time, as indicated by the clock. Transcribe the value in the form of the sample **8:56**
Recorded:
**12:00**
